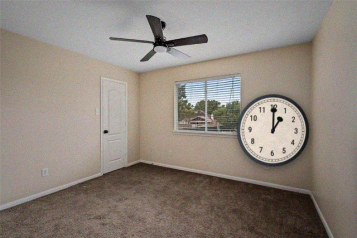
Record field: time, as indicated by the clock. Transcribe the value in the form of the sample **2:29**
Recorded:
**1:00**
